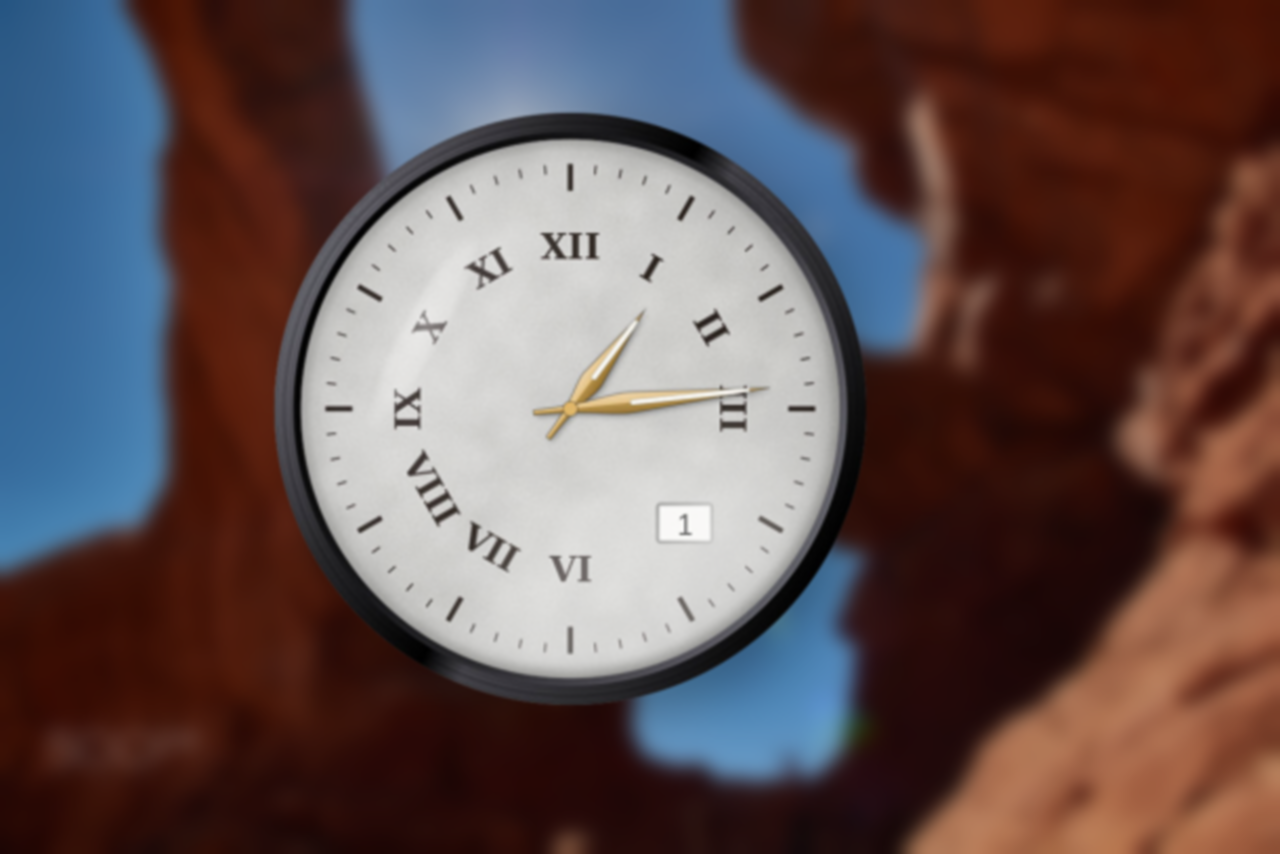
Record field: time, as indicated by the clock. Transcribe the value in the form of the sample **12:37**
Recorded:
**1:14**
